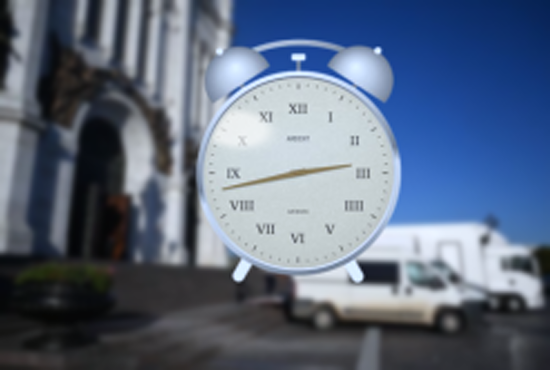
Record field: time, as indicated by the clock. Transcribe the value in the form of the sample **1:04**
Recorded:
**2:43**
